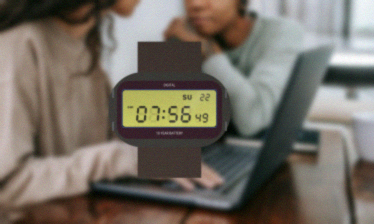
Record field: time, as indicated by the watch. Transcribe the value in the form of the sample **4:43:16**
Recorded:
**7:56:49**
